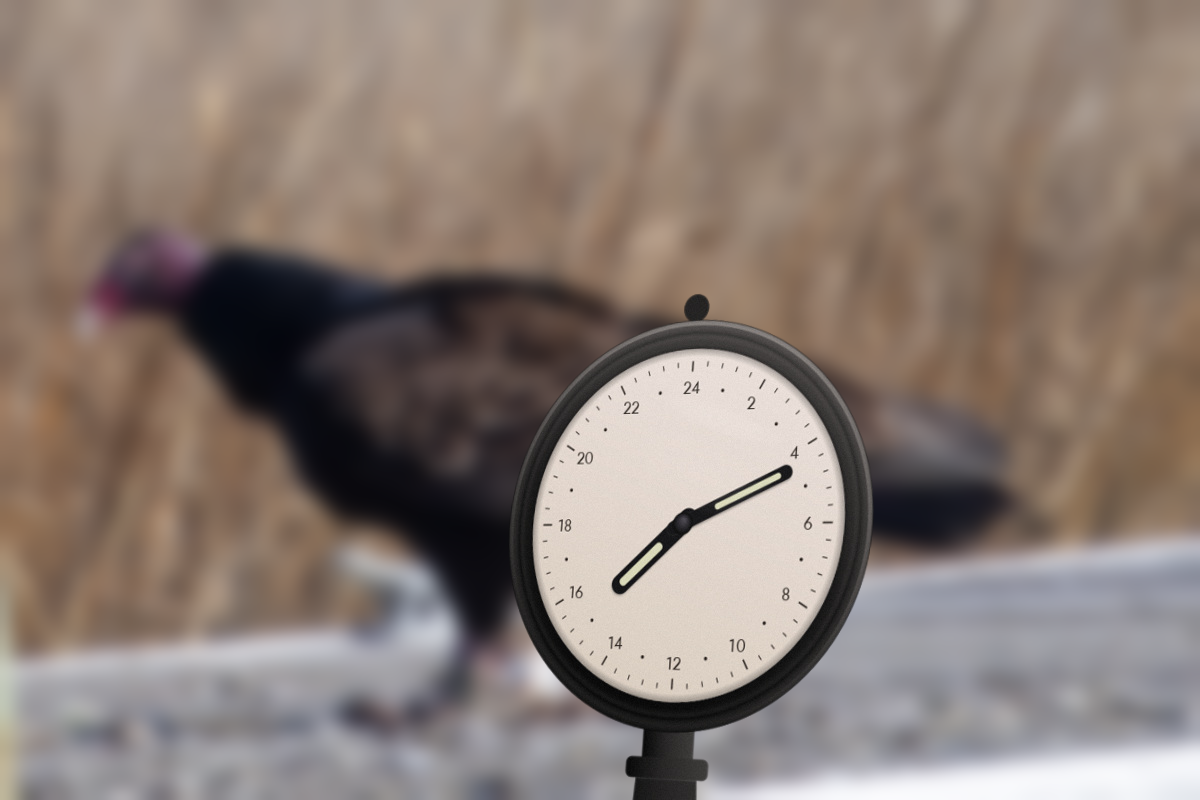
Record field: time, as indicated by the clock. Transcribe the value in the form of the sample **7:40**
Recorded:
**15:11**
